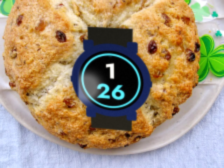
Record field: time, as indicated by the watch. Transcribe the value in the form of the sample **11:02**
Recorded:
**1:26**
